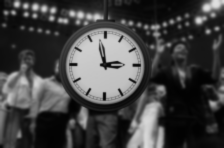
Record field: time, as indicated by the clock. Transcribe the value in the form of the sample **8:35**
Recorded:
**2:58**
